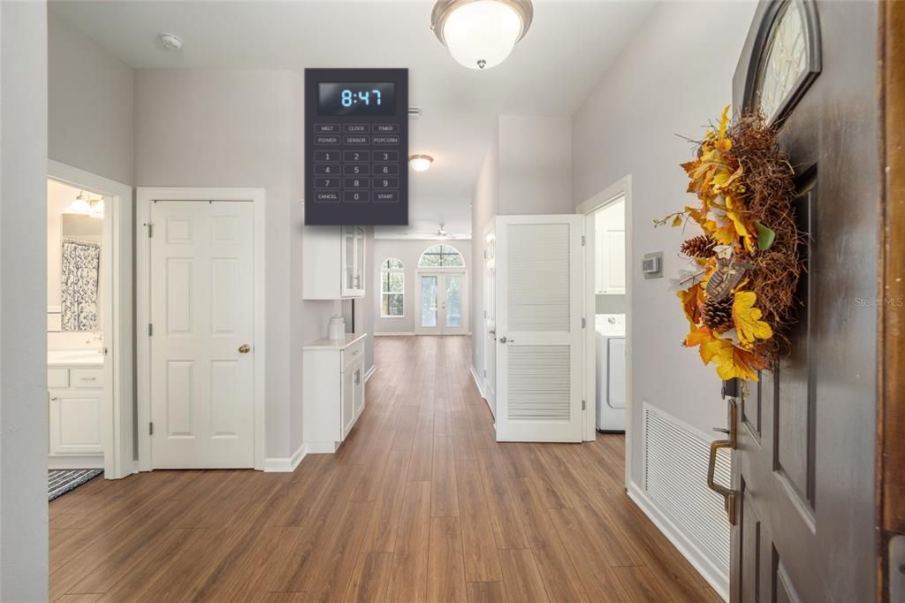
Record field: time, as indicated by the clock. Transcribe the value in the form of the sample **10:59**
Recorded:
**8:47**
